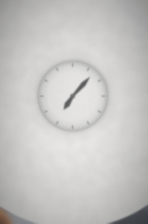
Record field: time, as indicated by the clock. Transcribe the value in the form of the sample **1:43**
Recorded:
**7:07**
